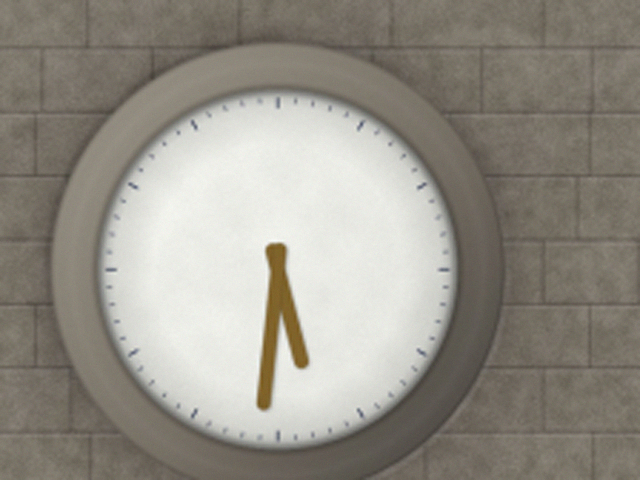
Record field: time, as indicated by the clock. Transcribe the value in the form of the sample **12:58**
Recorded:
**5:31**
